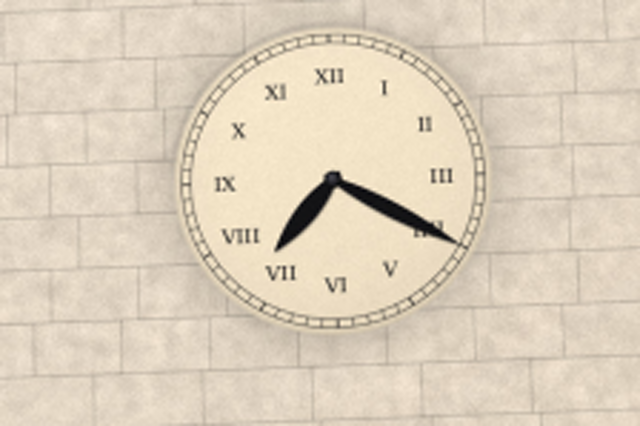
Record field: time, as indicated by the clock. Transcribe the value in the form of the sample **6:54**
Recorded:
**7:20**
